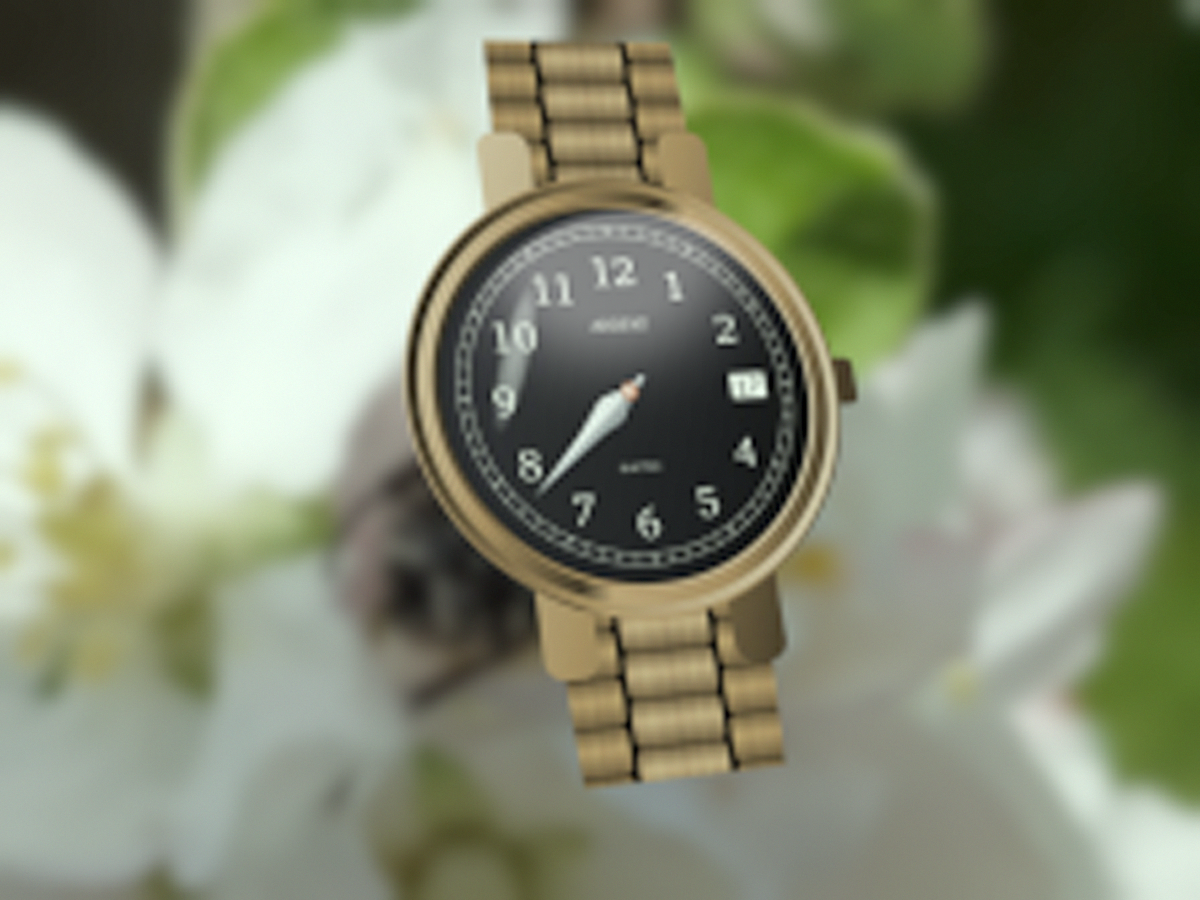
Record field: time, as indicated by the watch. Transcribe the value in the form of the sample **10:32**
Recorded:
**7:38**
